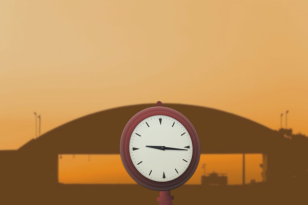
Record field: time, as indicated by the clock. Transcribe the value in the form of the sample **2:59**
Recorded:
**9:16**
